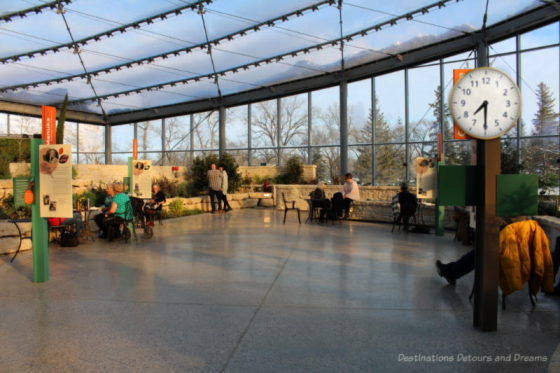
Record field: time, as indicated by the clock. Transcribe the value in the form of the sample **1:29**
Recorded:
**7:30**
